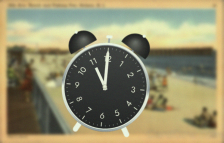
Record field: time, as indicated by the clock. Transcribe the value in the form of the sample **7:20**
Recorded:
**11:00**
